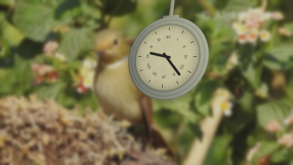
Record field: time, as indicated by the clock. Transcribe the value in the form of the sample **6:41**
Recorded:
**9:23**
